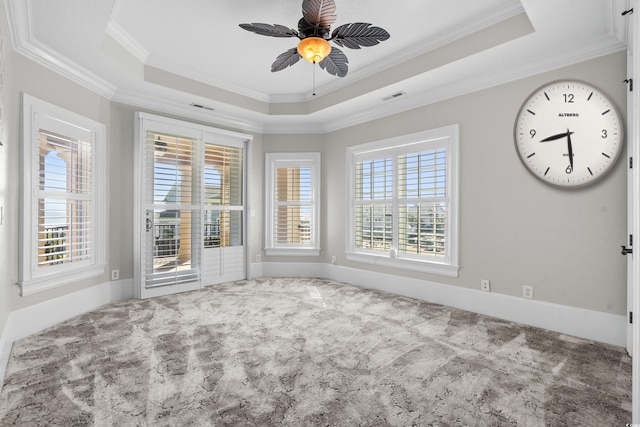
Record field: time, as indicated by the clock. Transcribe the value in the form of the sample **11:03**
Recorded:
**8:29**
